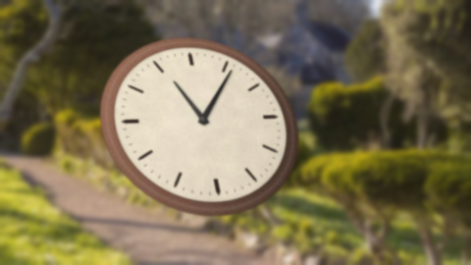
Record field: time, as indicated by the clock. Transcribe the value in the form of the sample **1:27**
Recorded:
**11:06**
